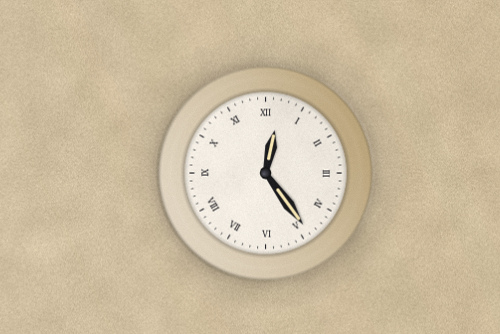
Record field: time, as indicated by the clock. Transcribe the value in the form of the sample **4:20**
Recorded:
**12:24**
